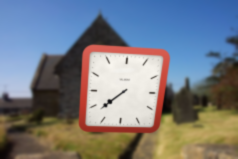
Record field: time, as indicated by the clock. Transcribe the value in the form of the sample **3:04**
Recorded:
**7:38**
